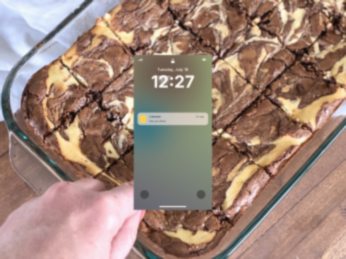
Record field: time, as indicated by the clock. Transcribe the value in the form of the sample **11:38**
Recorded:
**12:27**
